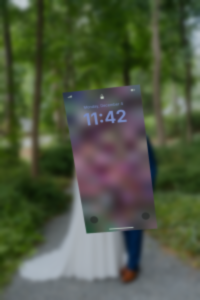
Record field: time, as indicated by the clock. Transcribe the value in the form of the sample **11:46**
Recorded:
**11:42**
